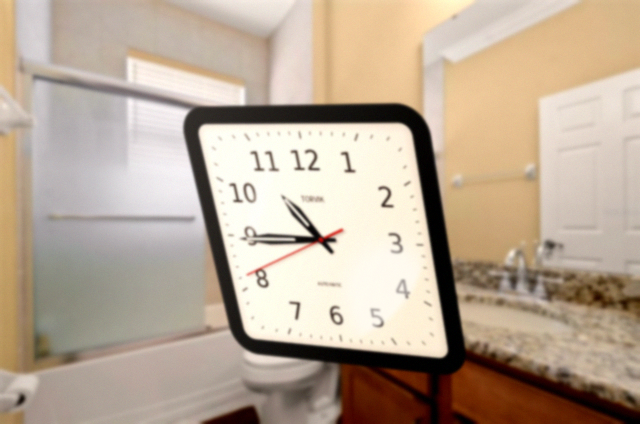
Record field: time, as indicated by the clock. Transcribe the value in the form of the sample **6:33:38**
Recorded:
**10:44:41**
